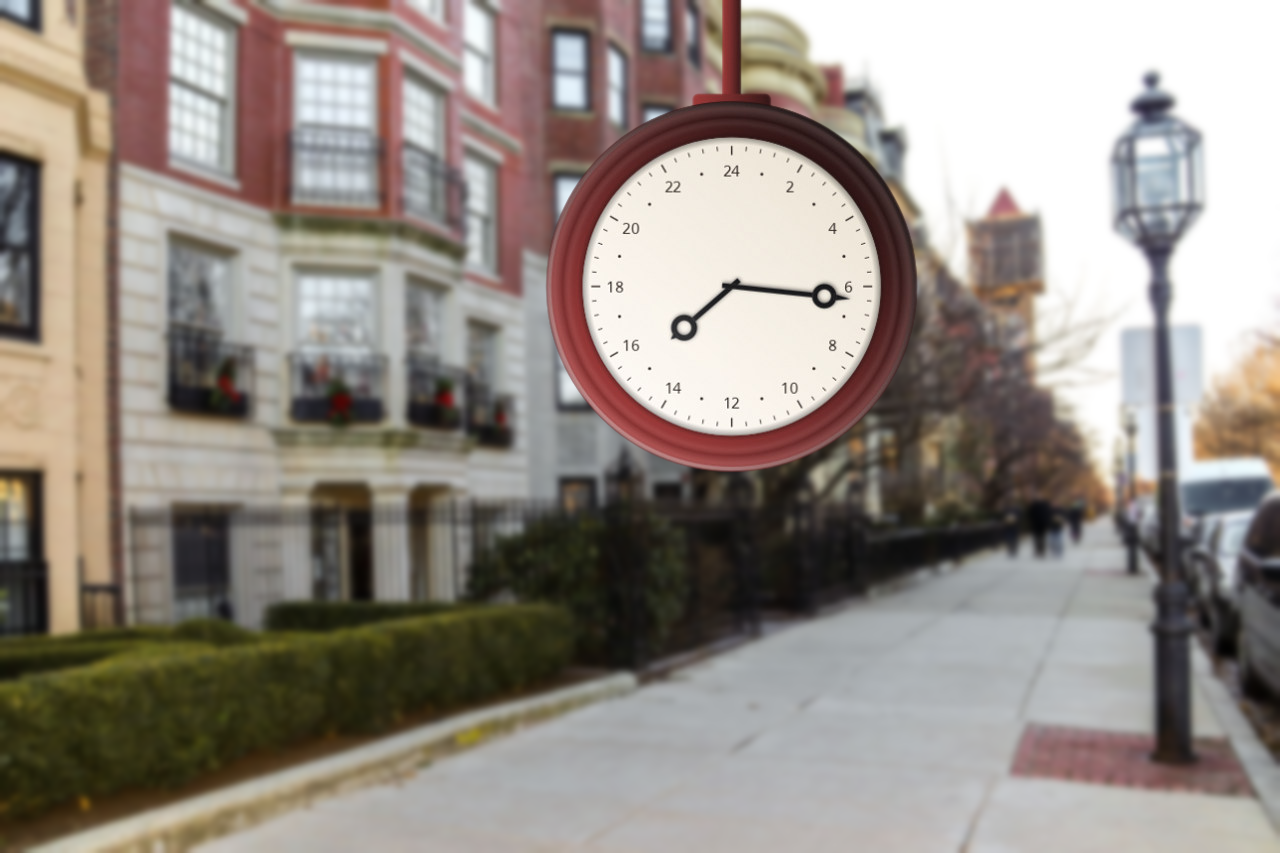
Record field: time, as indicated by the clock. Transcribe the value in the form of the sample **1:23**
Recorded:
**15:16**
